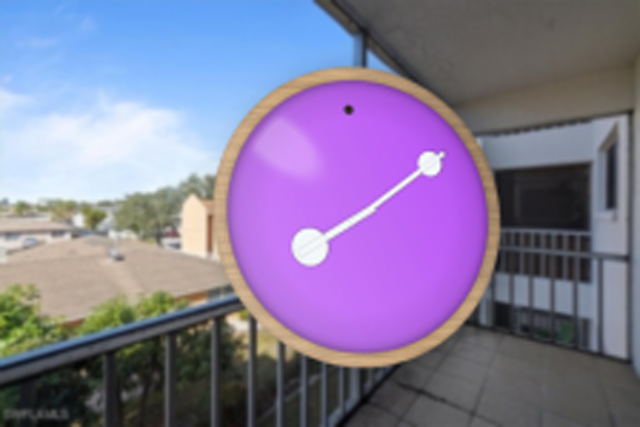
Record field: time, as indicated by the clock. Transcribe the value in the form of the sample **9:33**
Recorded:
**8:10**
